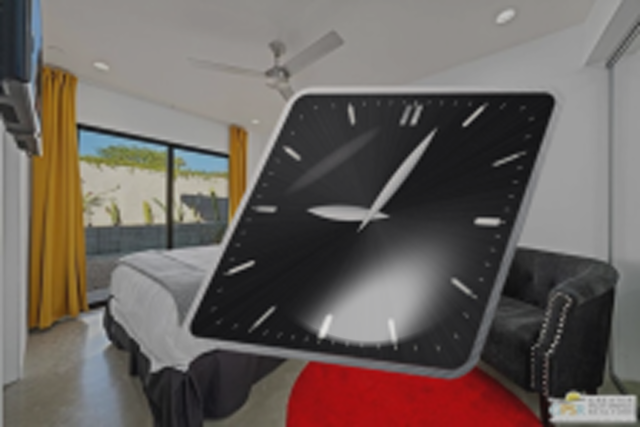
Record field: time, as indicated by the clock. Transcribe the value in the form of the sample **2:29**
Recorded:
**9:03**
